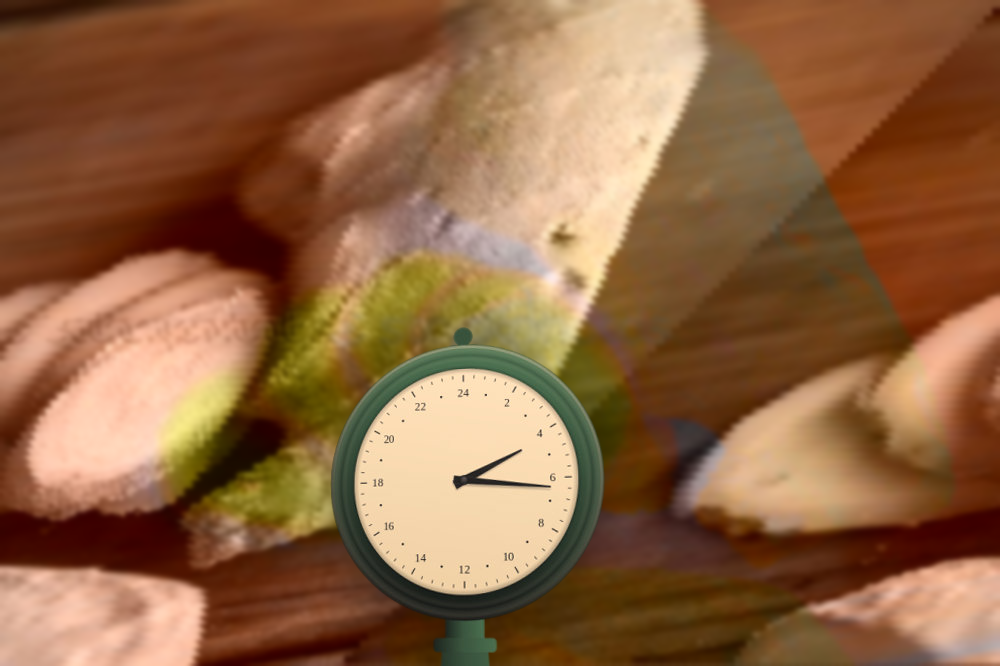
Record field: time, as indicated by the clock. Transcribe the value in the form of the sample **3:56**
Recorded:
**4:16**
